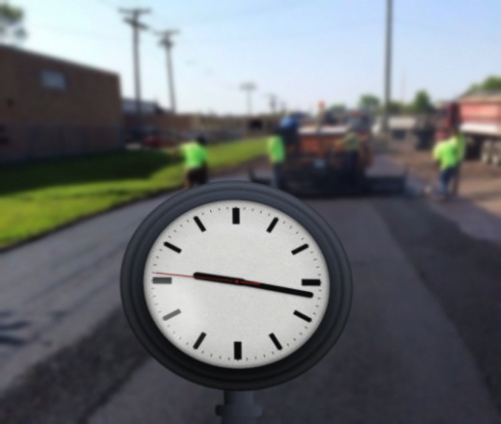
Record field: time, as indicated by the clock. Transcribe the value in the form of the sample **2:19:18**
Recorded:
**9:16:46**
